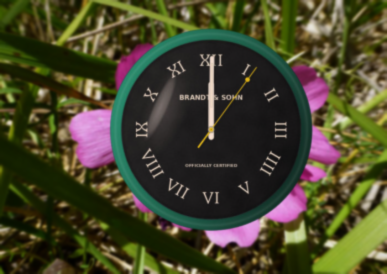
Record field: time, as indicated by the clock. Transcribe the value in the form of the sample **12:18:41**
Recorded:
**12:00:06**
